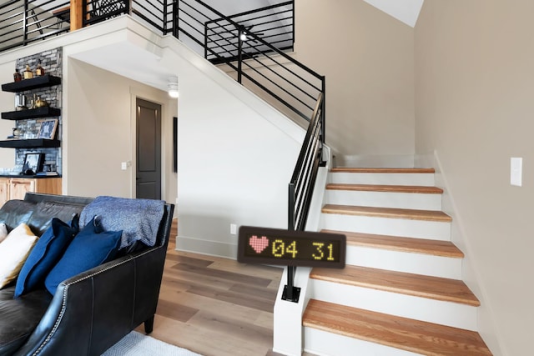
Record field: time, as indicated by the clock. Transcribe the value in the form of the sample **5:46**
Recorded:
**4:31**
